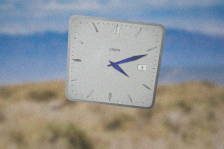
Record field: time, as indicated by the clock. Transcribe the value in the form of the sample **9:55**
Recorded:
**4:11**
